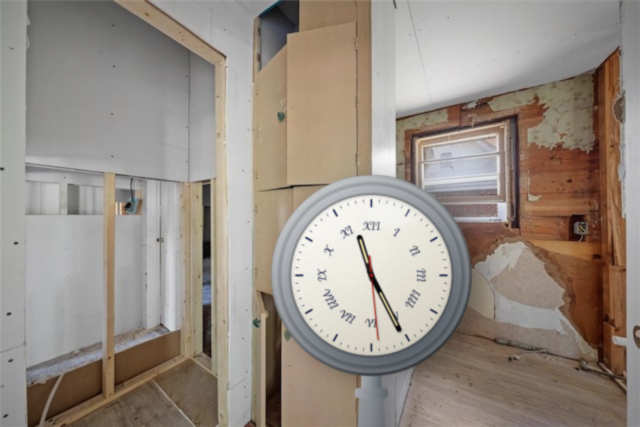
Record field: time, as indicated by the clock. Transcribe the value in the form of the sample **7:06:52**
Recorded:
**11:25:29**
